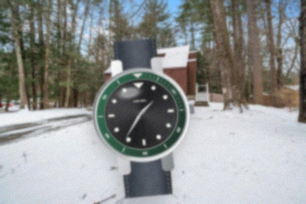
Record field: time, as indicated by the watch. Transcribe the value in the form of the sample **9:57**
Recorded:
**1:36**
